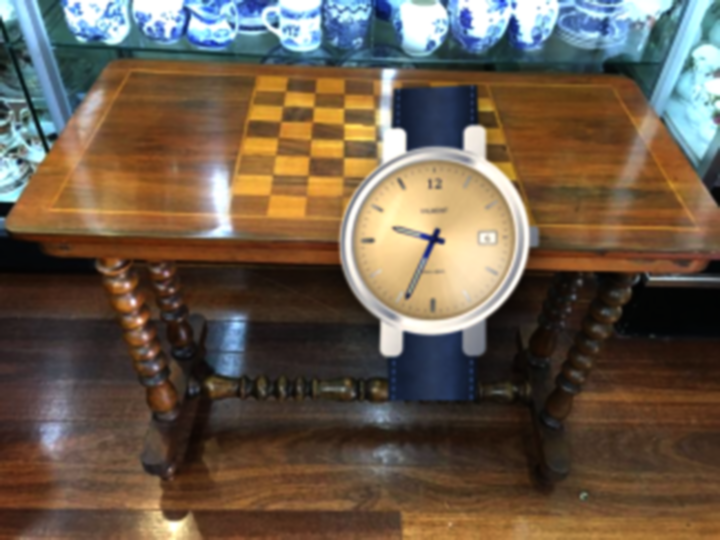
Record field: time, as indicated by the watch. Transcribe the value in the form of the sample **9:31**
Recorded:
**9:34**
